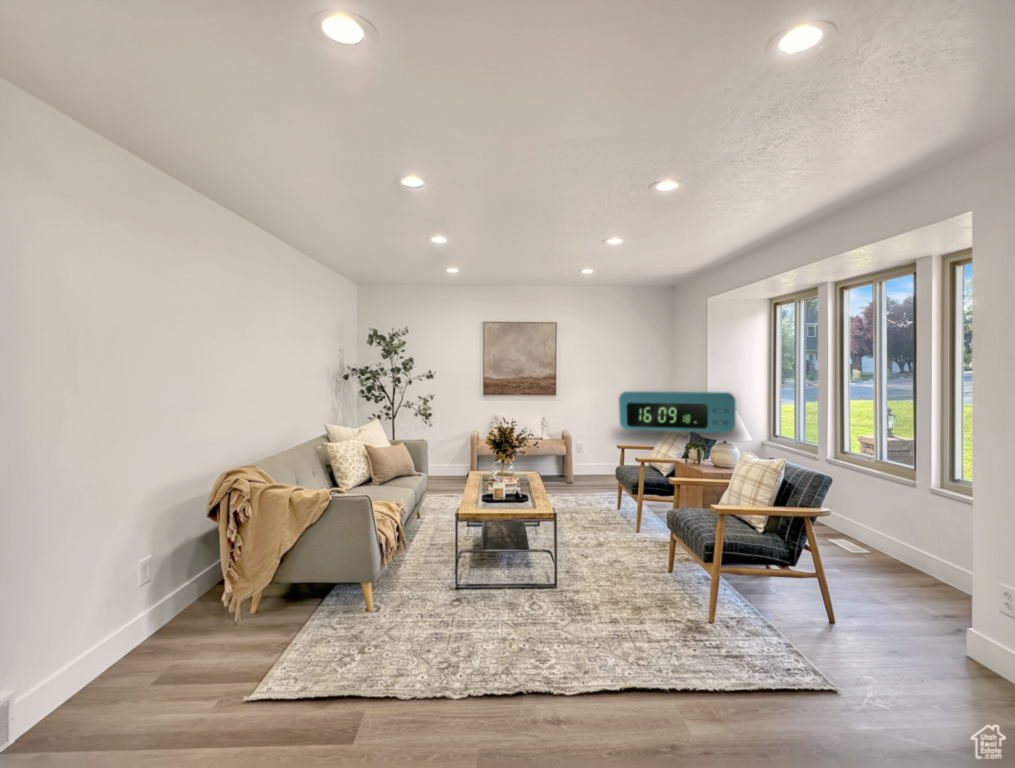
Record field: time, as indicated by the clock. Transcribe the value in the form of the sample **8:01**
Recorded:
**16:09**
